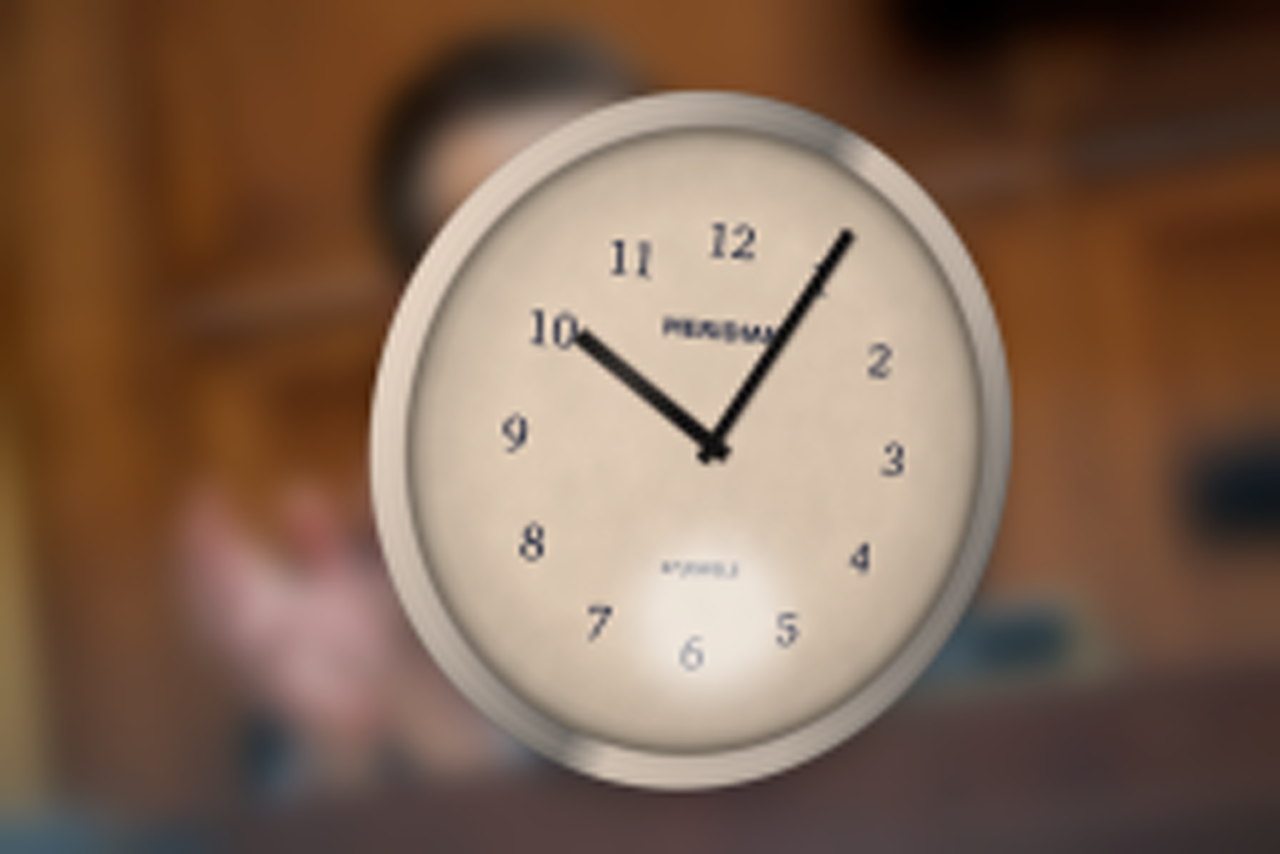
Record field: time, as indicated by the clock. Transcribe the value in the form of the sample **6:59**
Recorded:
**10:05**
